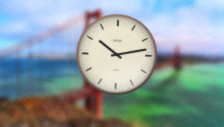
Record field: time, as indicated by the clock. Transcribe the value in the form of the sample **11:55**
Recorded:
**10:13**
